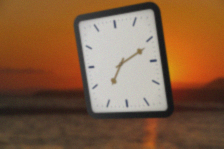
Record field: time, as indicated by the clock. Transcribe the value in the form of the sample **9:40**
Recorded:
**7:11**
